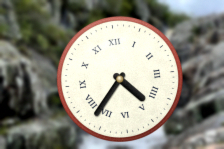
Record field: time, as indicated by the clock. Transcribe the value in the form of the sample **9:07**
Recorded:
**4:37**
